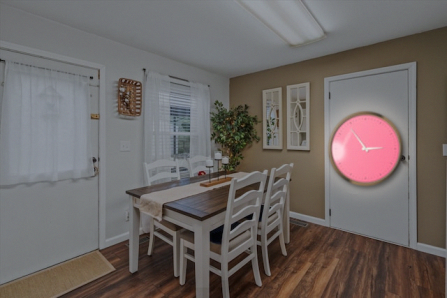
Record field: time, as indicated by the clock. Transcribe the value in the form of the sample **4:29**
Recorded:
**2:54**
